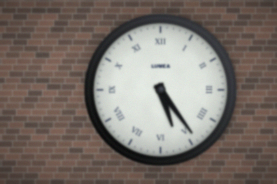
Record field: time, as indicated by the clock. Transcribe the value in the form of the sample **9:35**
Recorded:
**5:24**
